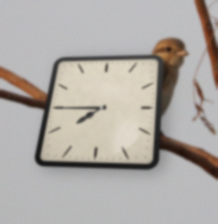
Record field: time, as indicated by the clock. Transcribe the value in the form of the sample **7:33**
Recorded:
**7:45**
